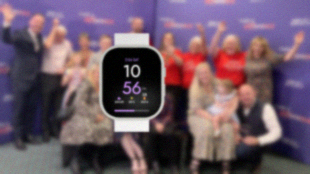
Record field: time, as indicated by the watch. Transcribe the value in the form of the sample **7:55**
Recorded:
**10:56**
